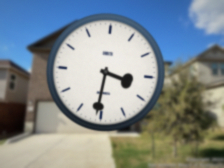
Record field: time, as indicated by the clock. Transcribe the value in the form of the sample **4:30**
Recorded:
**3:31**
